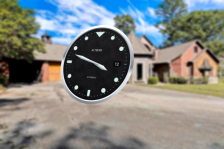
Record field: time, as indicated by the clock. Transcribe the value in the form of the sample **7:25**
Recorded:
**3:48**
